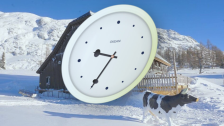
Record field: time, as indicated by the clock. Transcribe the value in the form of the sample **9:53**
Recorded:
**9:35**
